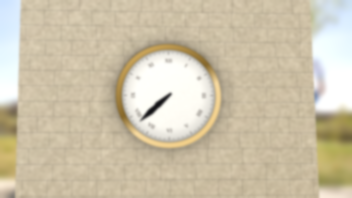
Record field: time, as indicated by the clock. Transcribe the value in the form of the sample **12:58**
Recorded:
**7:38**
